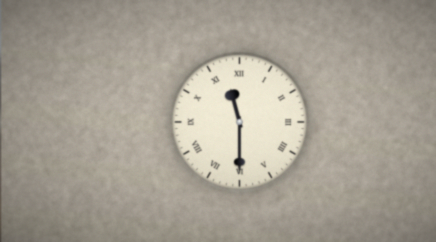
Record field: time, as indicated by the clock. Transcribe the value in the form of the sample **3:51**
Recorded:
**11:30**
